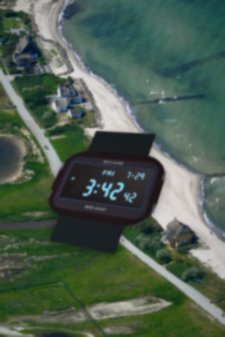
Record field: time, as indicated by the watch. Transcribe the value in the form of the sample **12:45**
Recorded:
**3:42**
